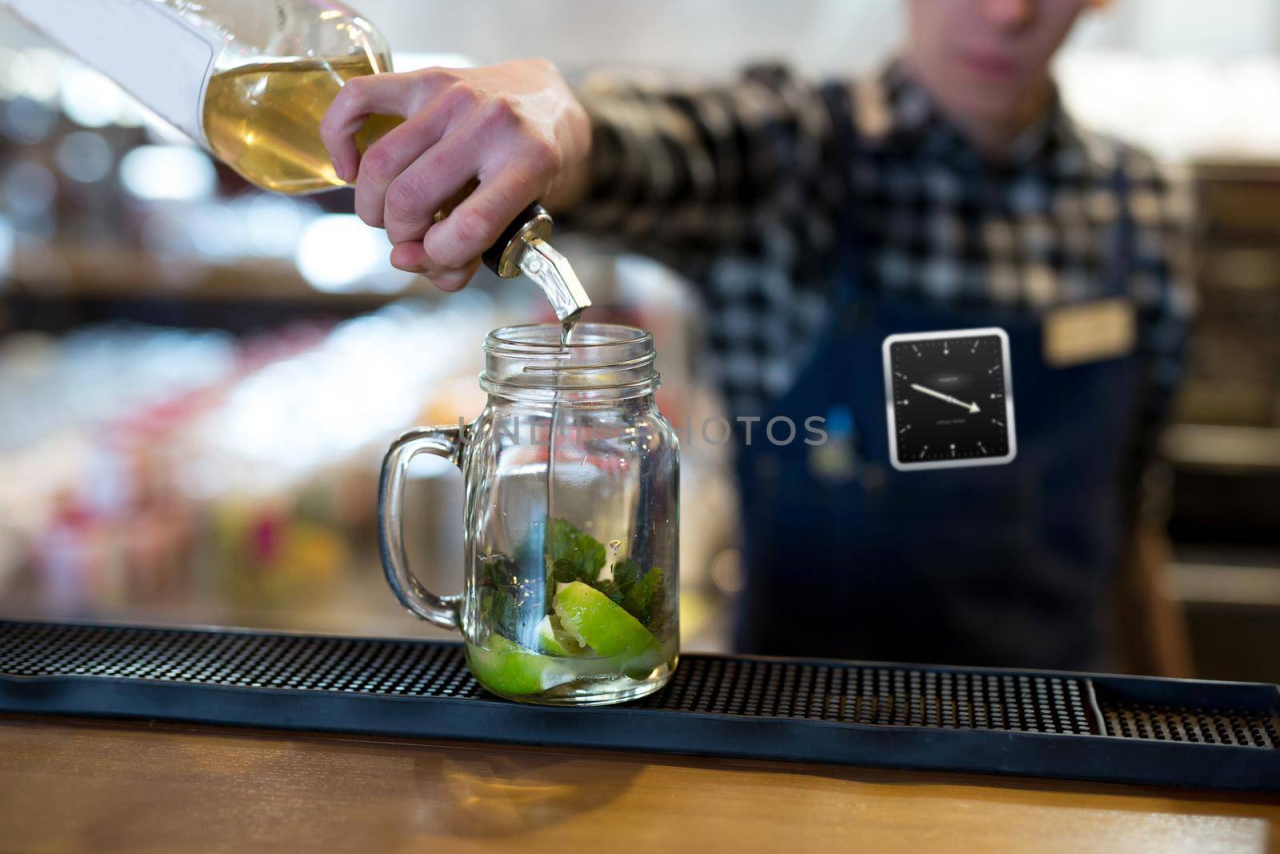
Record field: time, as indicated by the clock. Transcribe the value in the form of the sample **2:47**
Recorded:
**3:49**
